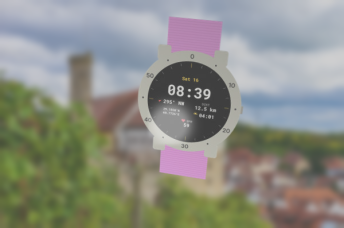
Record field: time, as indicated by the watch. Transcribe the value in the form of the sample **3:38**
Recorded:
**8:39**
